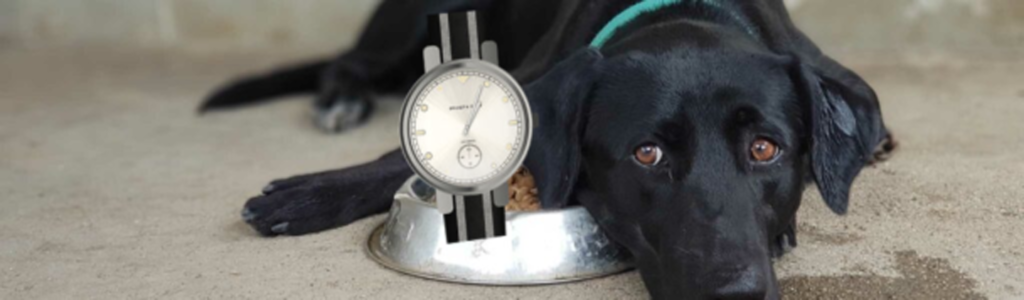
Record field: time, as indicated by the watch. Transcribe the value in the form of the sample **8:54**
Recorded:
**1:04**
